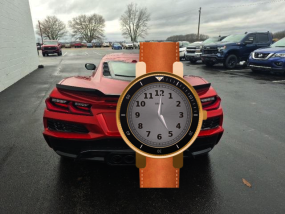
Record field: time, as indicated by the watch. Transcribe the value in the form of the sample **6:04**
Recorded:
**5:01**
